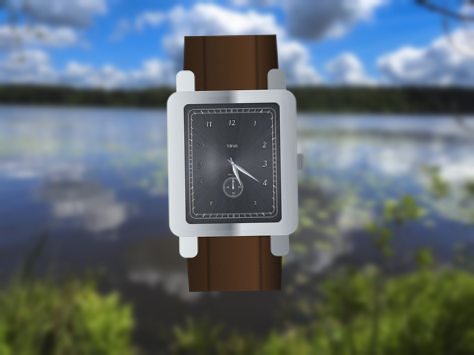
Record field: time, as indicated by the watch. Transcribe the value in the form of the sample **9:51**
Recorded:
**5:21**
